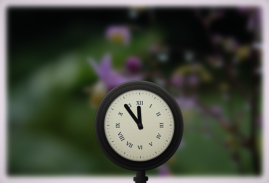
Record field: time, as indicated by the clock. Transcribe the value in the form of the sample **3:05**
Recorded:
**11:54**
